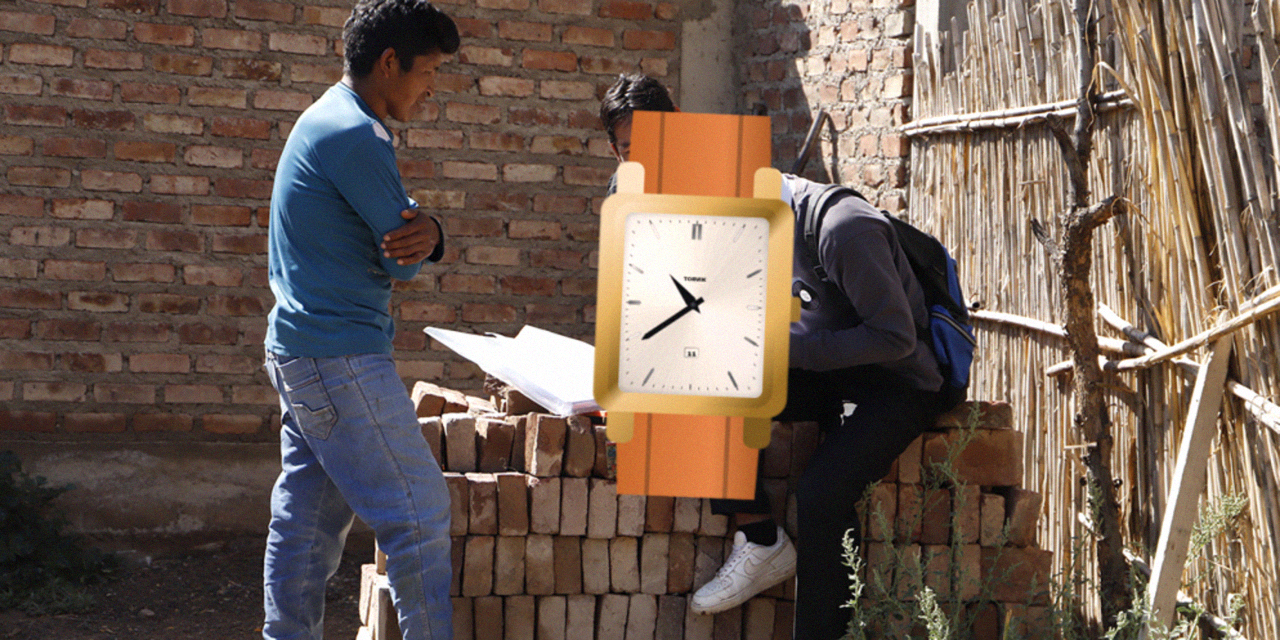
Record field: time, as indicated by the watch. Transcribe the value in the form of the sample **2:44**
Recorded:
**10:39**
